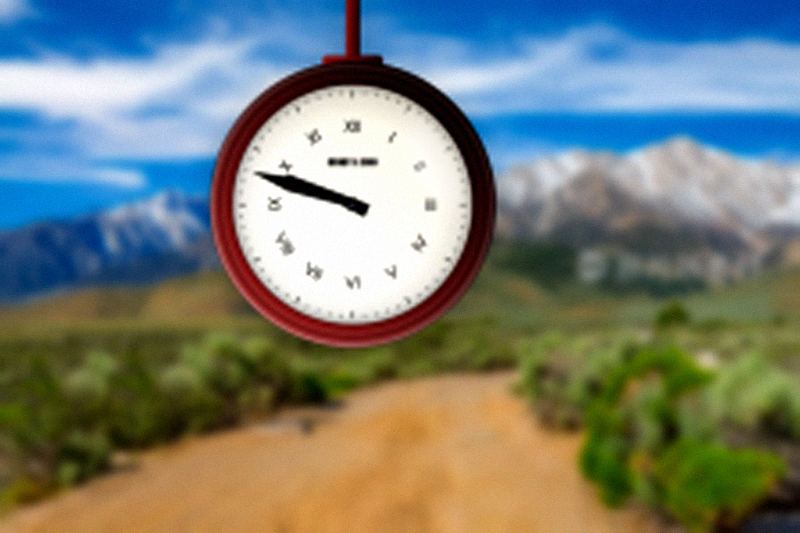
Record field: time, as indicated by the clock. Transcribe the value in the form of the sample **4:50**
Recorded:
**9:48**
